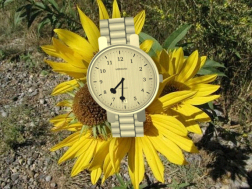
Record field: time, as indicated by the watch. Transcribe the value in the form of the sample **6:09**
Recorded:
**7:31**
